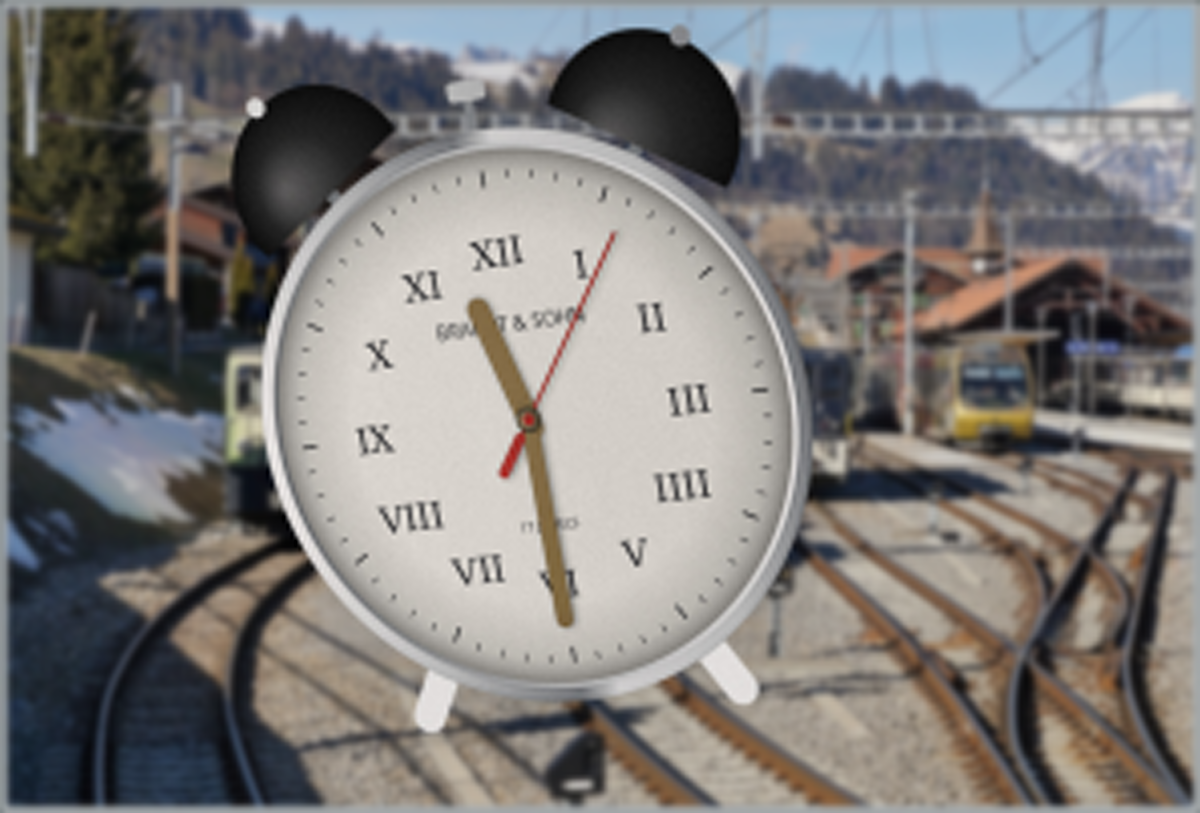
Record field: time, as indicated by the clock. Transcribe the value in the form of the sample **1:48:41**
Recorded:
**11:30:06**
